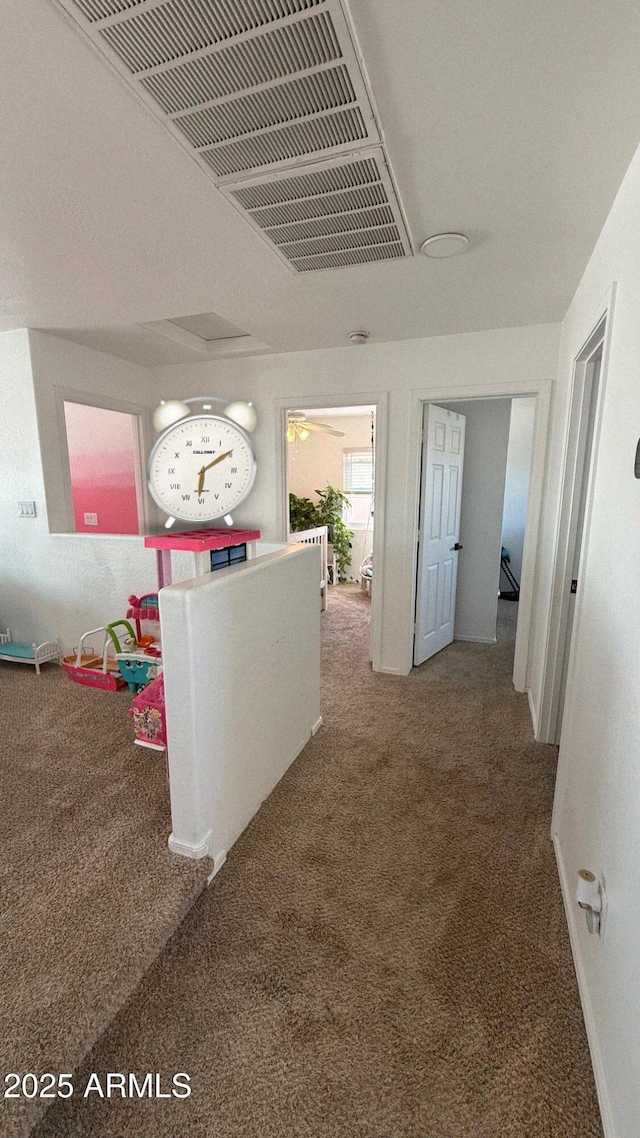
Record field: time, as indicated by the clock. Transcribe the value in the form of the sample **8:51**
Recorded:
**6:09**
